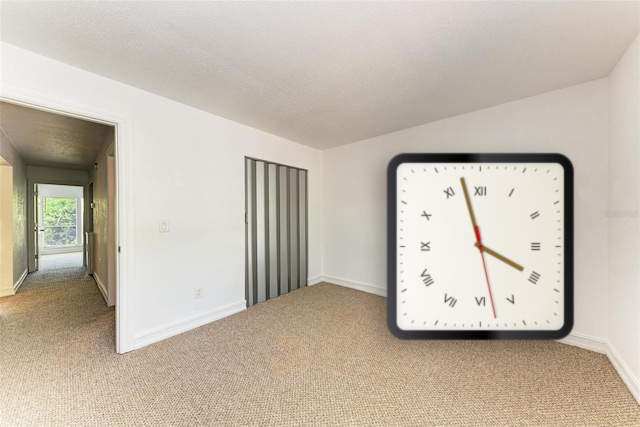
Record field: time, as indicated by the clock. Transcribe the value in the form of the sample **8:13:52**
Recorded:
**3:57:28**
